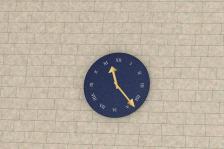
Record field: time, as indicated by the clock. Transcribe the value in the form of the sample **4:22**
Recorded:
**11:23**
